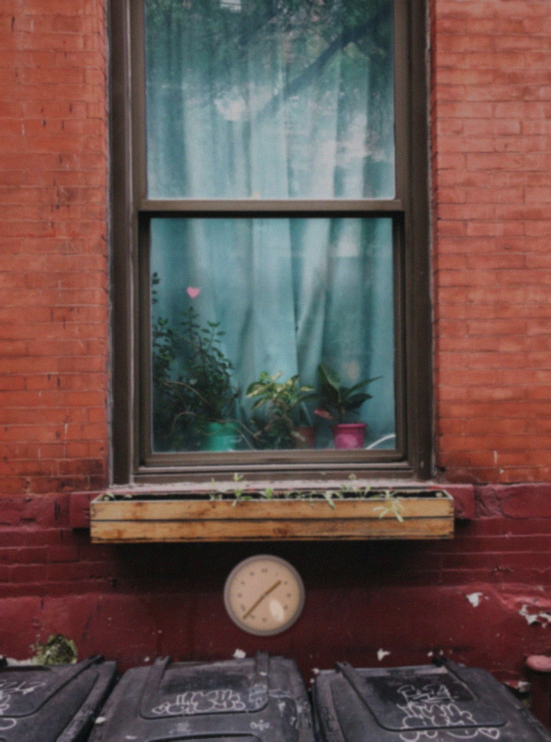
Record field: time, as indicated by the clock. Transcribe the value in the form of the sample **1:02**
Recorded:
**1:37**
